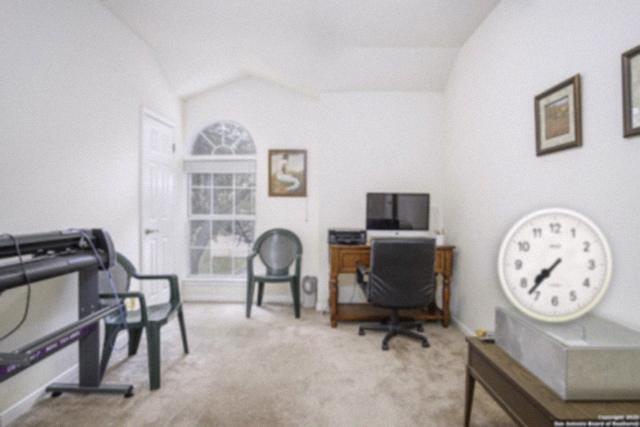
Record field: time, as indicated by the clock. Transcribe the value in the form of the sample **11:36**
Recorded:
**7:37**
